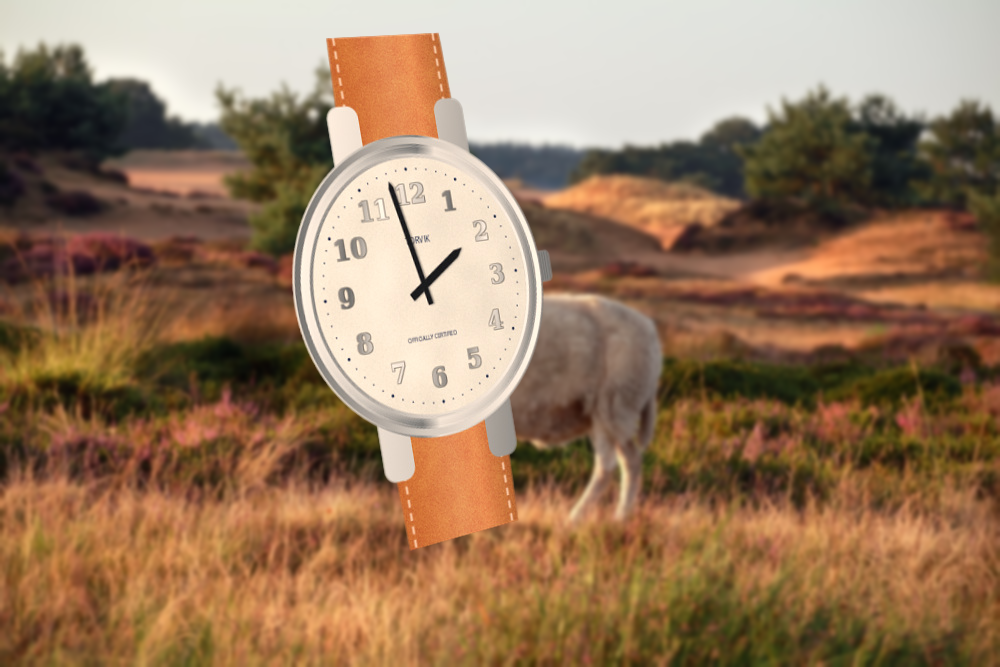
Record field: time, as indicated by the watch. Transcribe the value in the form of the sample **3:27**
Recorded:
**1:58**
